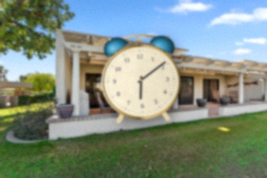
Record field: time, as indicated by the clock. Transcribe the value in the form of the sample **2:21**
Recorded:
**6:09**
